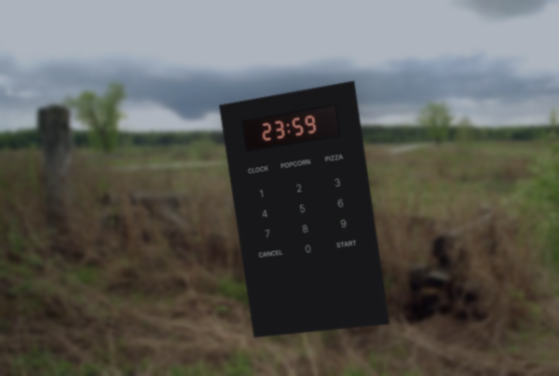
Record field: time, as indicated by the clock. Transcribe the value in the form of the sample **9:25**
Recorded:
**23:59**
